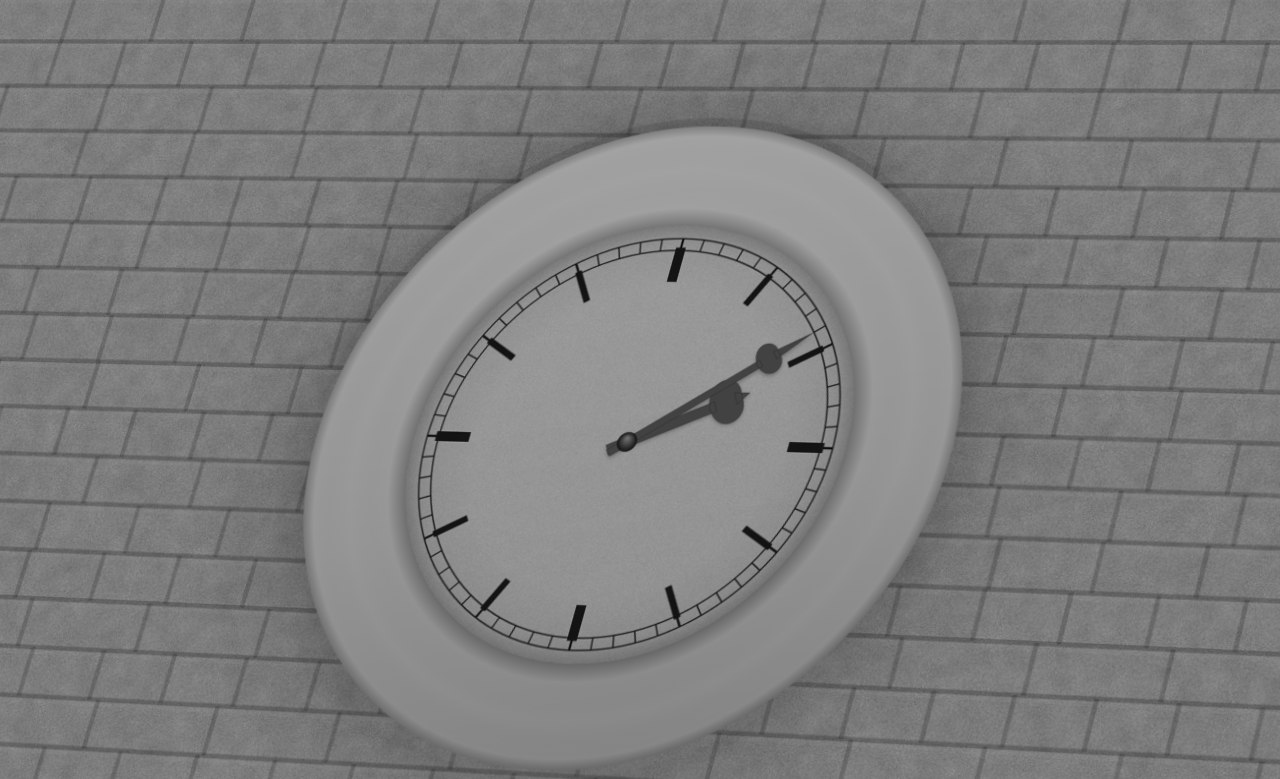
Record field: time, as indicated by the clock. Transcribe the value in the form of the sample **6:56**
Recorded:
**2:09**
